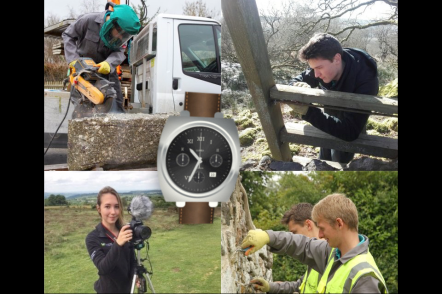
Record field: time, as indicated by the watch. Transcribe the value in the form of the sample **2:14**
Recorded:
**10:34**
